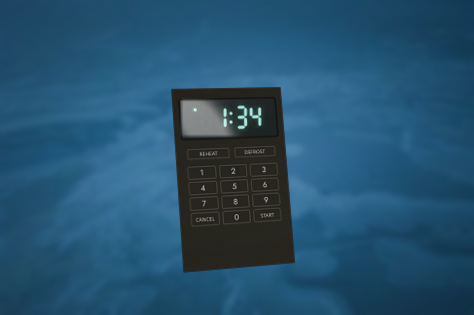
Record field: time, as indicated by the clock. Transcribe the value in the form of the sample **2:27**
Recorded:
**1:34**
